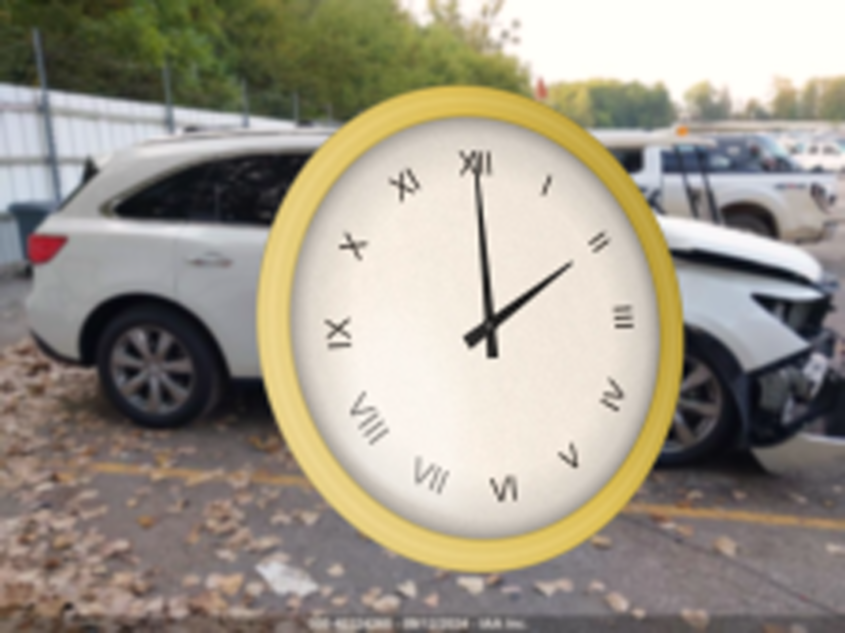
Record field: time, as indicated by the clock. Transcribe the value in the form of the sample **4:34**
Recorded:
**2:00**
